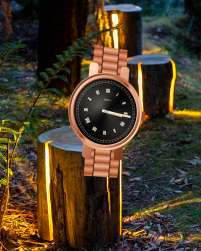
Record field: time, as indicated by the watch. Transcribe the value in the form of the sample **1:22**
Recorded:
**3:16**
